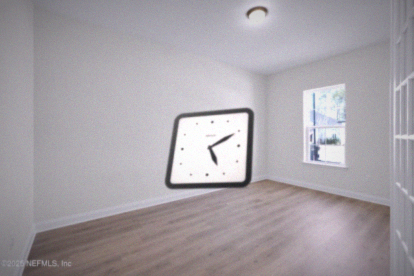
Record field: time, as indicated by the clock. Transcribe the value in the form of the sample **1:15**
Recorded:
**5:10**
